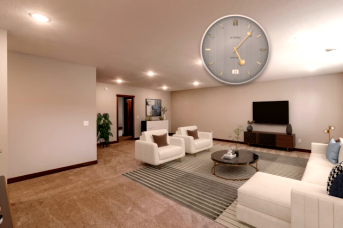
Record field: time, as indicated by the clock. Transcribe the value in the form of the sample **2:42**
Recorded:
**5:07**
